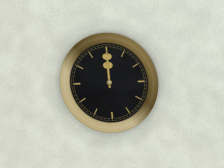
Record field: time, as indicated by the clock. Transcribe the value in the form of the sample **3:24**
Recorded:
**12:00**
